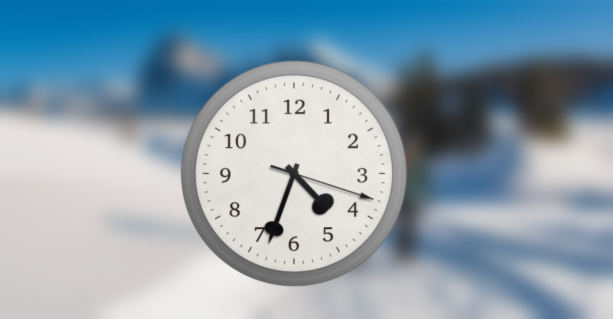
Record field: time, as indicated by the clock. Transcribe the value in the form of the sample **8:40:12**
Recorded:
**4:33:18**
